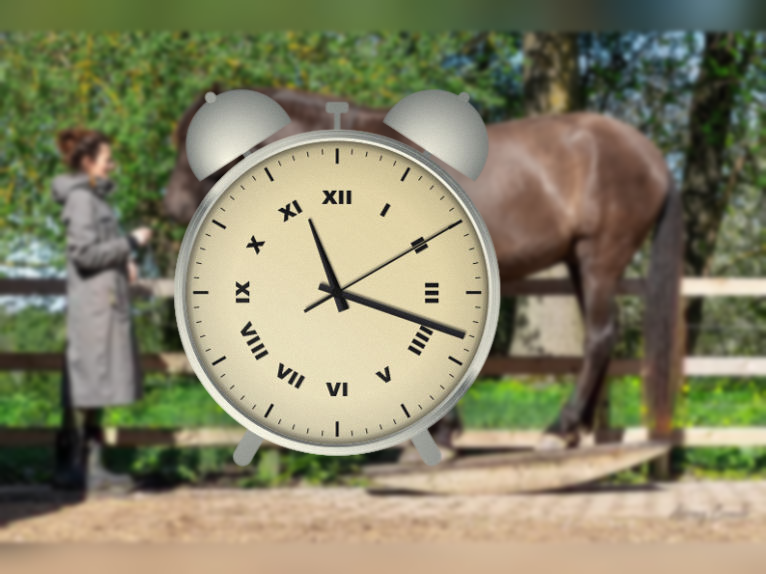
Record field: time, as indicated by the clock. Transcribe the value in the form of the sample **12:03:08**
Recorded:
**11:18:10**
